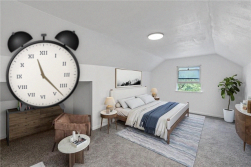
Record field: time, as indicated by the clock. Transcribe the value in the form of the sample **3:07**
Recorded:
**11:23**
